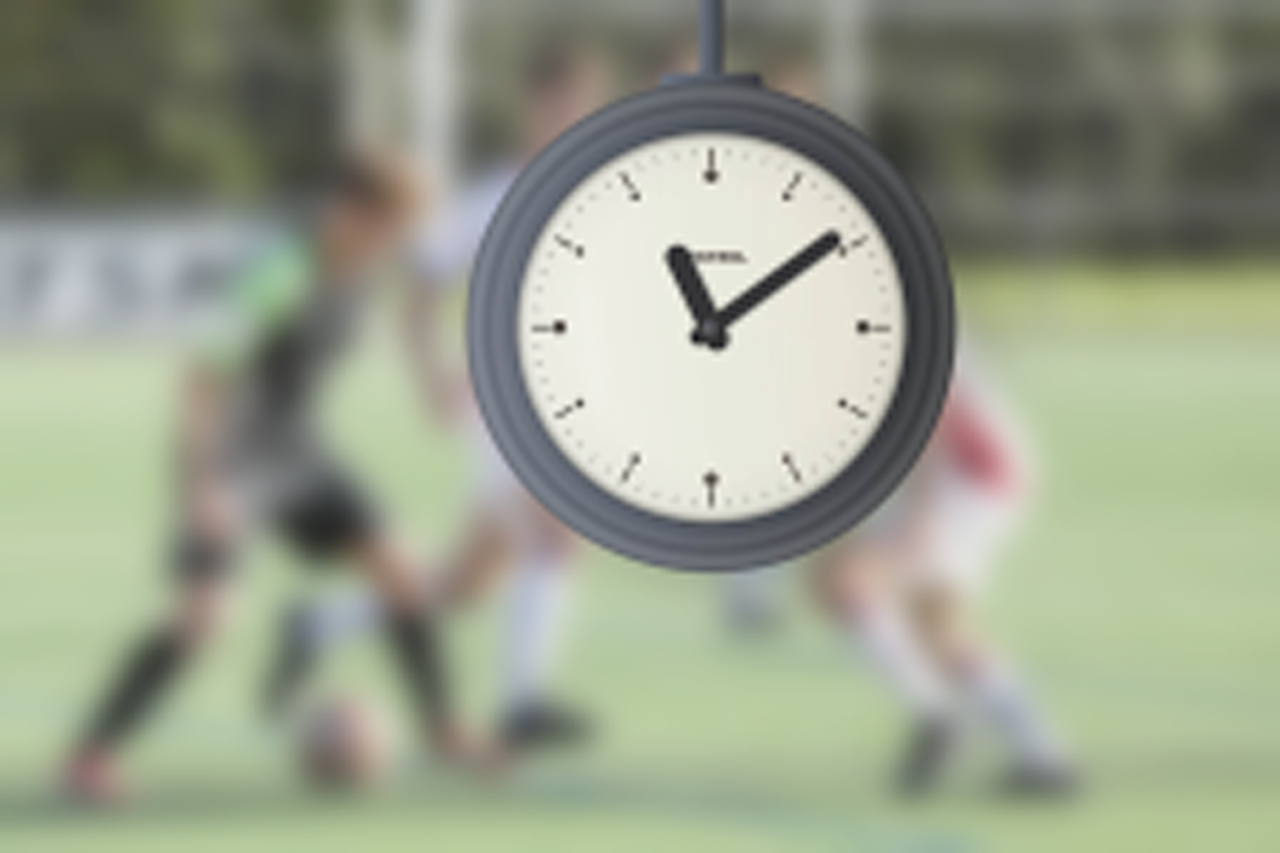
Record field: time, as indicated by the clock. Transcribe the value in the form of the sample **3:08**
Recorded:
**11:09**
